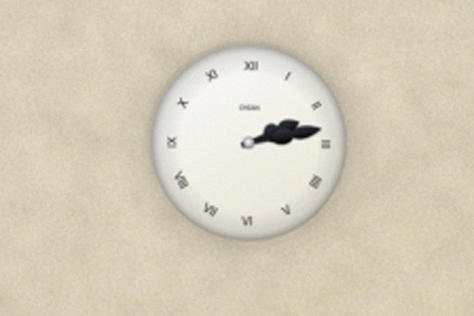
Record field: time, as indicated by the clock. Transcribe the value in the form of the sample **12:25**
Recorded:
**2:13**
